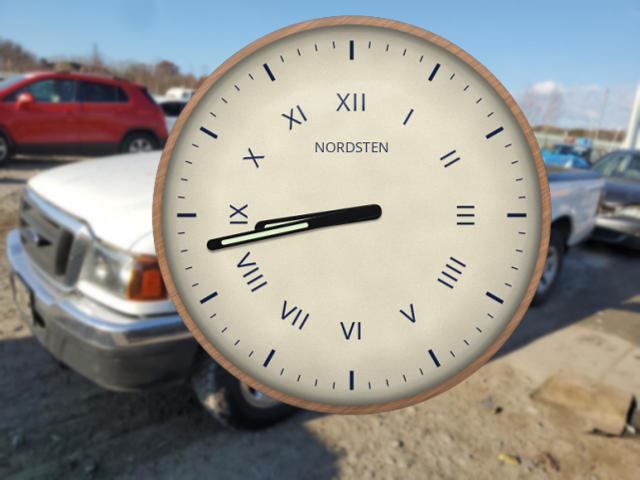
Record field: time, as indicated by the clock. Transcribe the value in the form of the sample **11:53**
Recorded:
**8:43**
